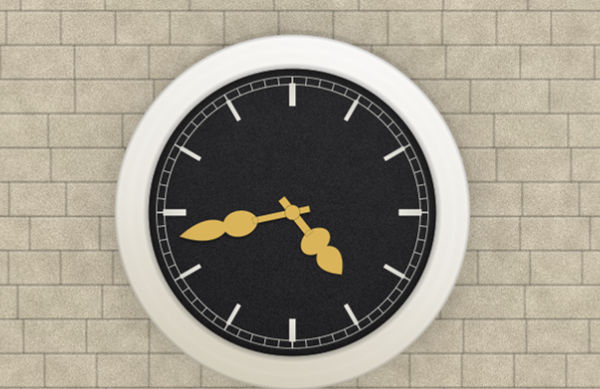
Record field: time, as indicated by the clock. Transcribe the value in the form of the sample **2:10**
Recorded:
**4:43**
